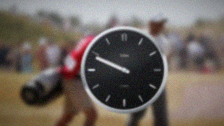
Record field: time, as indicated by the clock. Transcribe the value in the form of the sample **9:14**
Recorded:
**9:49**
